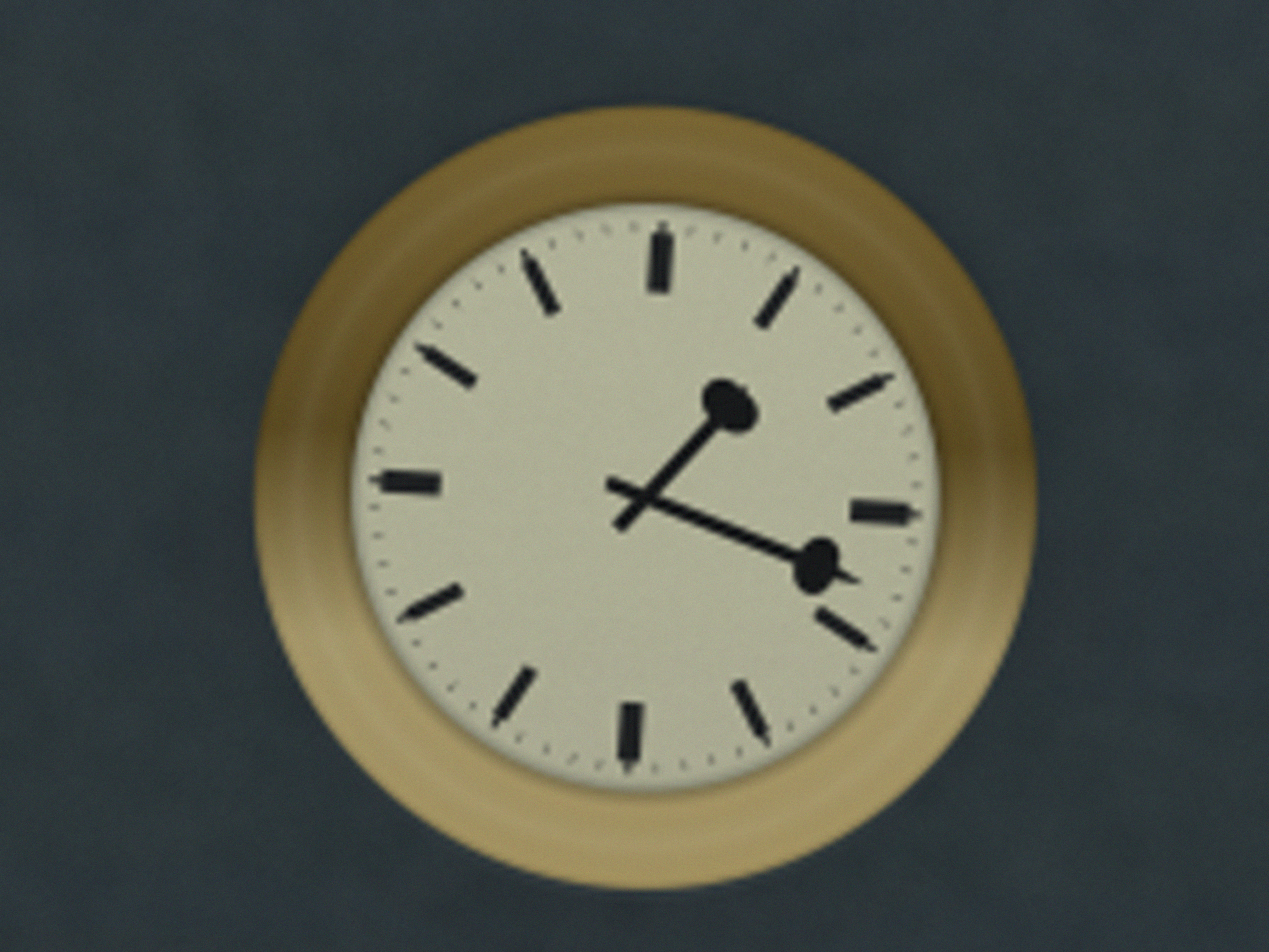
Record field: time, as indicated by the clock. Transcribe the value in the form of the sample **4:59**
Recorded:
**1:18**
